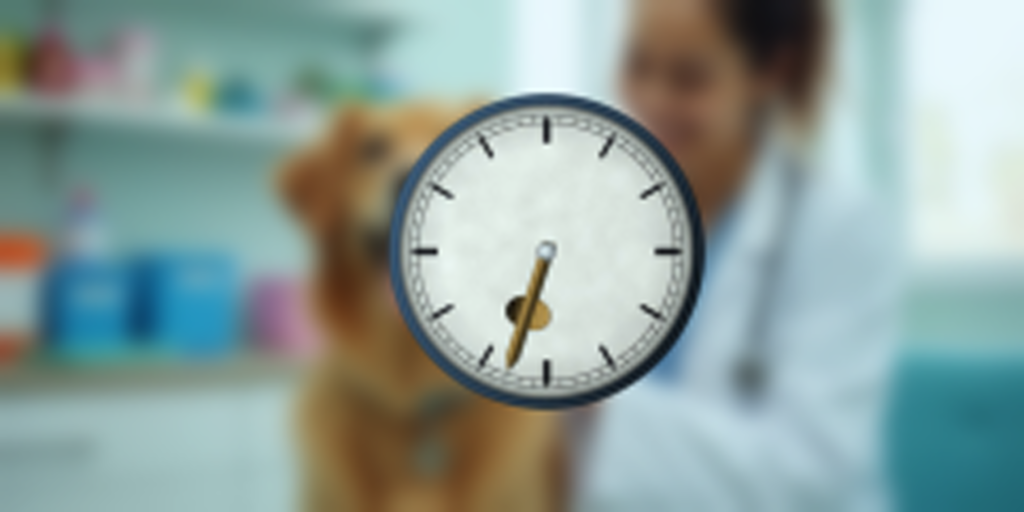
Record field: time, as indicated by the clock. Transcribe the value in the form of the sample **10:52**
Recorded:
**6:33**
